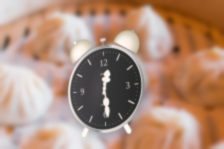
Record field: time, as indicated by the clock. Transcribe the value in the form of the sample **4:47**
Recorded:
**12:29**
